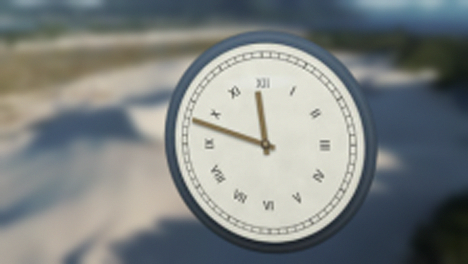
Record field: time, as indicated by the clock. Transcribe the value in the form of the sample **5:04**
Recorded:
**11:48**
